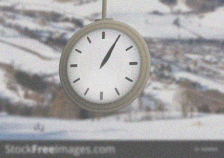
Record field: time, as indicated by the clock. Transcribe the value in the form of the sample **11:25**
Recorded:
**1:05**
